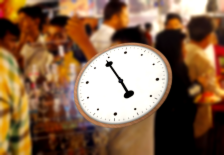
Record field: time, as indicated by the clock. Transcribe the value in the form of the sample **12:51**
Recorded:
**4:54**
